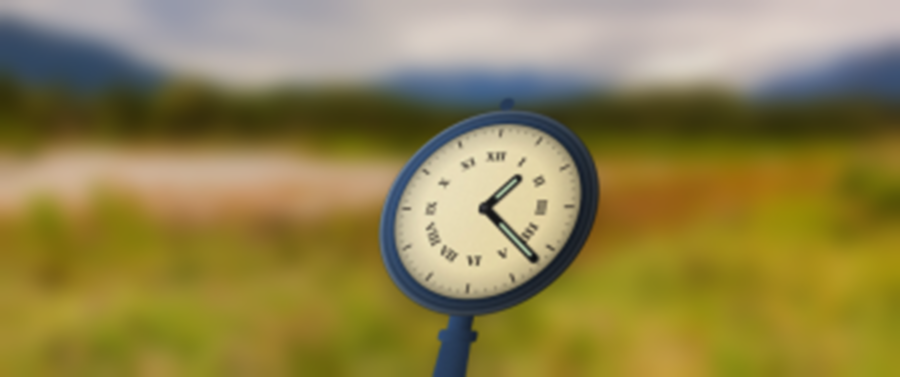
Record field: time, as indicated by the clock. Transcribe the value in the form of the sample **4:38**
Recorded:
**1:22**
